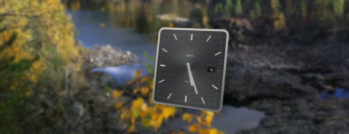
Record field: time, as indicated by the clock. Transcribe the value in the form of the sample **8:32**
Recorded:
**5:26**
